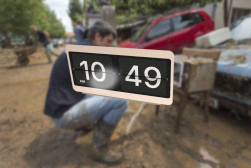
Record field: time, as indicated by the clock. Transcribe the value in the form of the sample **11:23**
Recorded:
**10:49**
